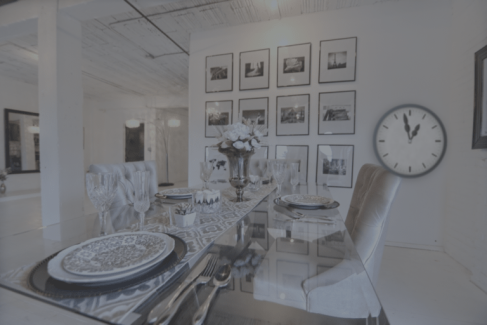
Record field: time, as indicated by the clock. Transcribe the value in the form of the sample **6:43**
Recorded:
**12:58**
